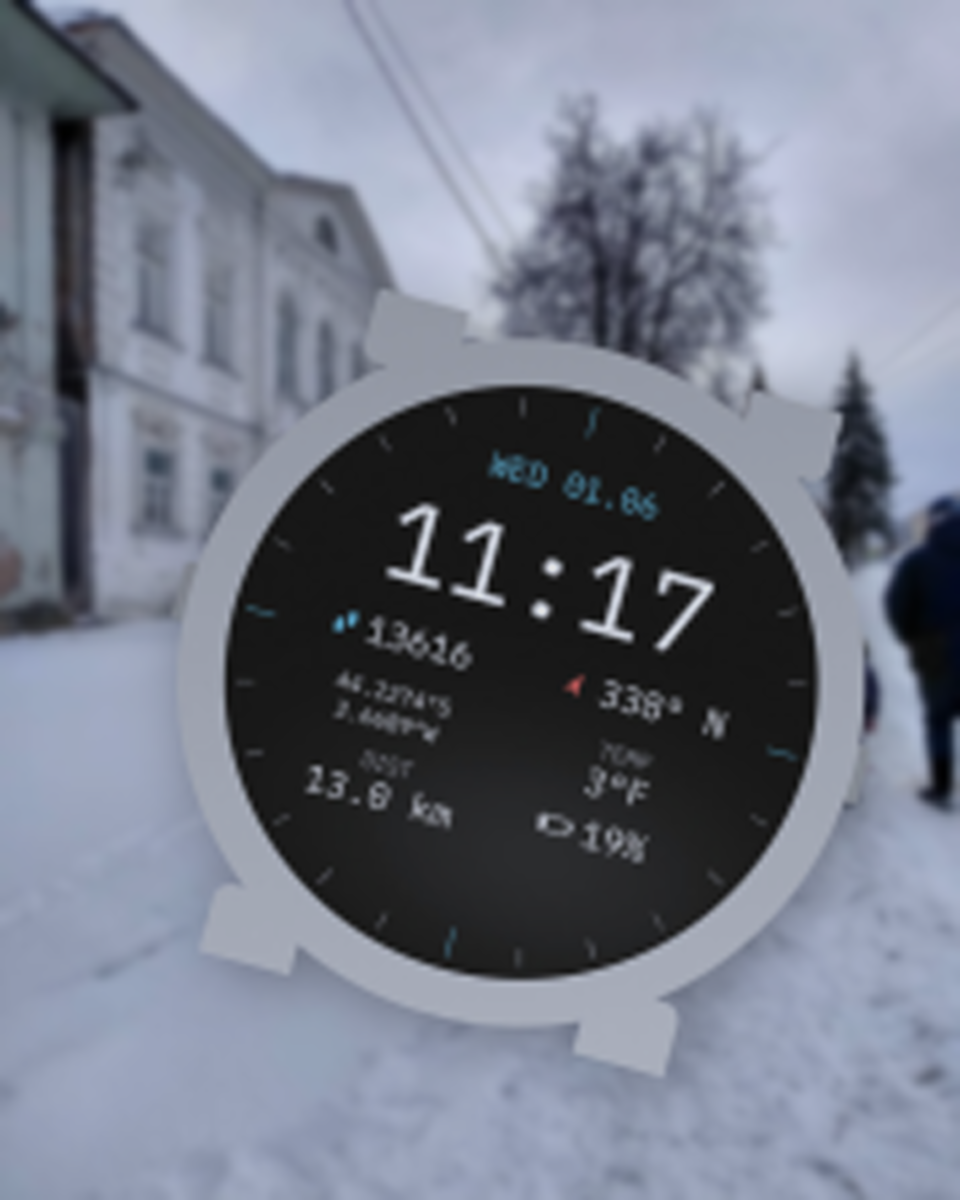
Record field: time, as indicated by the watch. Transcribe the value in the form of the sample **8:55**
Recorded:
**11:17**
